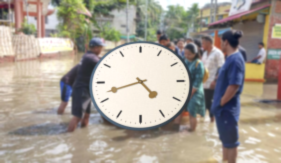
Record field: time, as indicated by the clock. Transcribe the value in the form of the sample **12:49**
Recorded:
**4:42**
